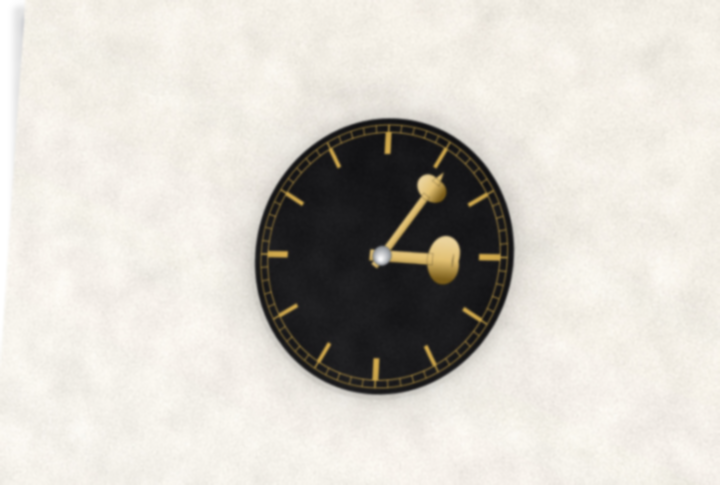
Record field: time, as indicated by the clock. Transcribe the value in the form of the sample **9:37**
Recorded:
**3:06**
